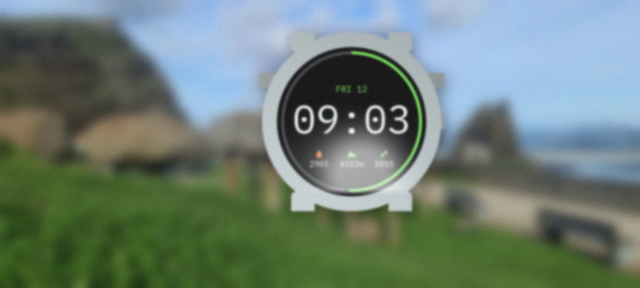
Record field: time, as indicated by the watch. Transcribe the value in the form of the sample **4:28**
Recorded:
**9:03**
